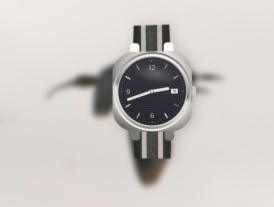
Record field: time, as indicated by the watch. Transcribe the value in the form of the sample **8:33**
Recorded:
**2:42**
